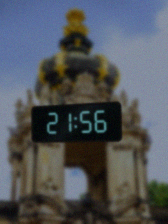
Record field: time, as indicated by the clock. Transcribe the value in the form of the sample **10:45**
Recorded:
**21:56**
